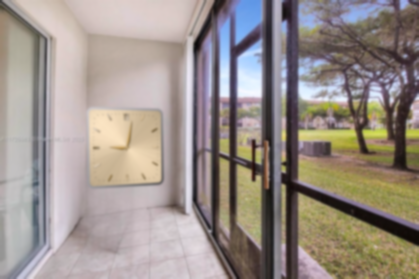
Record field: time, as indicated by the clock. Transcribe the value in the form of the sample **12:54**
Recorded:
**9:02**
